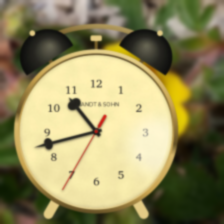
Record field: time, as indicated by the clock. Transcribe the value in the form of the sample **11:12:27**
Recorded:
**10:42:35**
